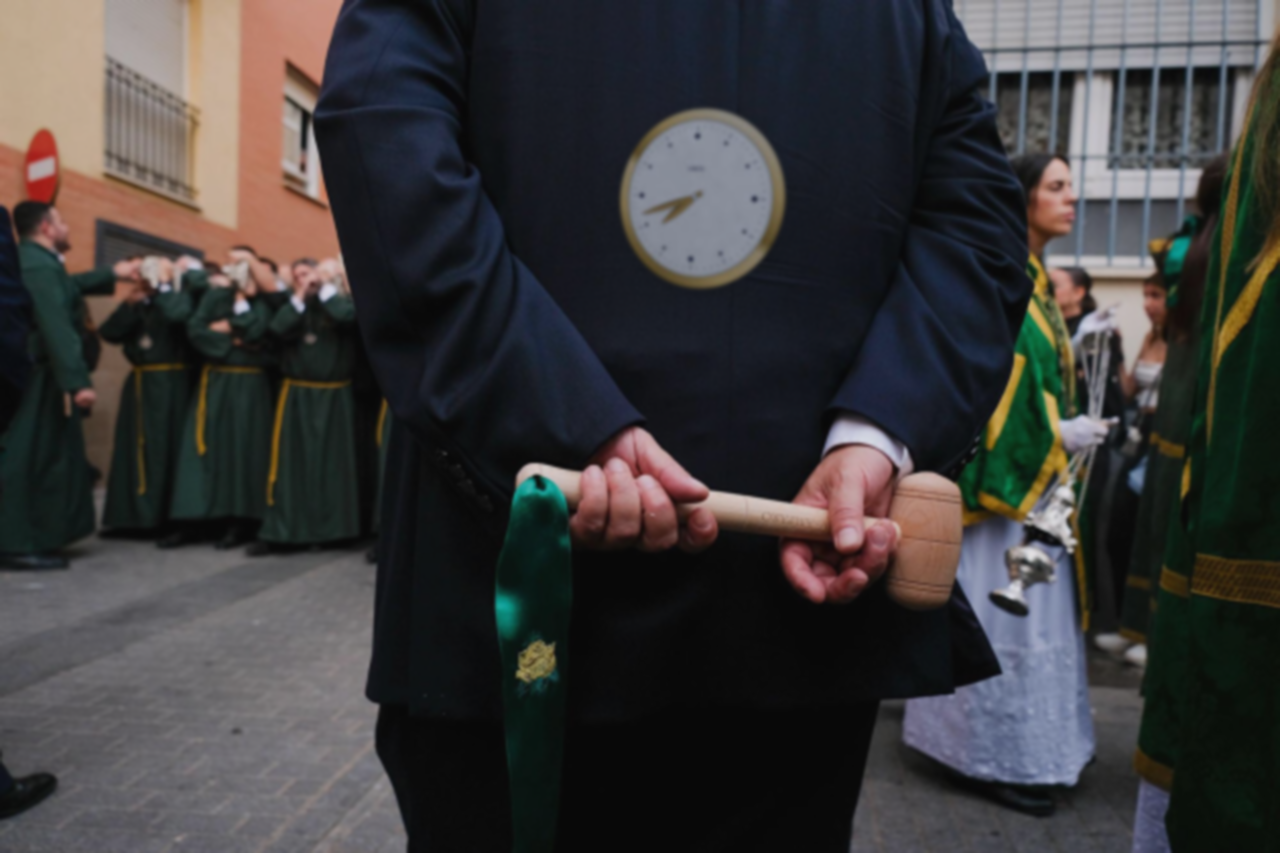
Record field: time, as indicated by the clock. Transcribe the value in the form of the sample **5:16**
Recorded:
**7:42**
